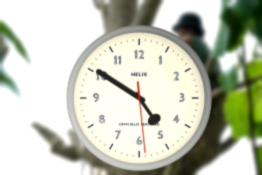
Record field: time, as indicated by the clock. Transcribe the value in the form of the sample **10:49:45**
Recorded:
**4:50:29**
